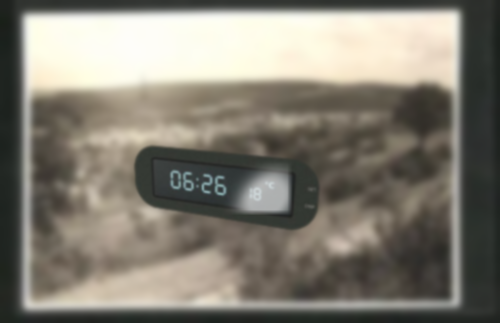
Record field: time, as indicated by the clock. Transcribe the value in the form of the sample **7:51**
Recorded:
**6:26**
